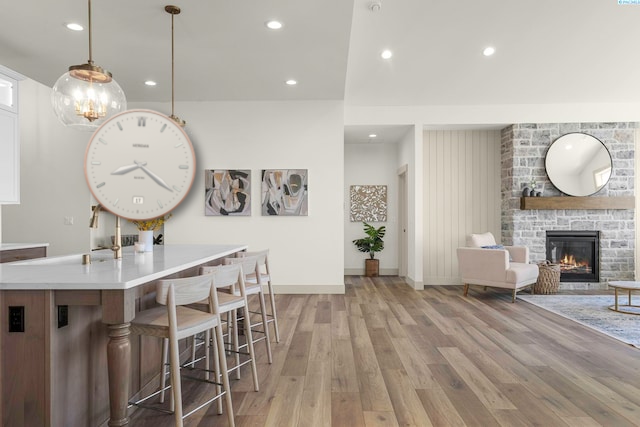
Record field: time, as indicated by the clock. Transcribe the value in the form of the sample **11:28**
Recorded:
**8:21**
